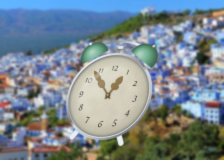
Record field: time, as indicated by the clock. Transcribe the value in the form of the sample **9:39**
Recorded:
**12:53**
